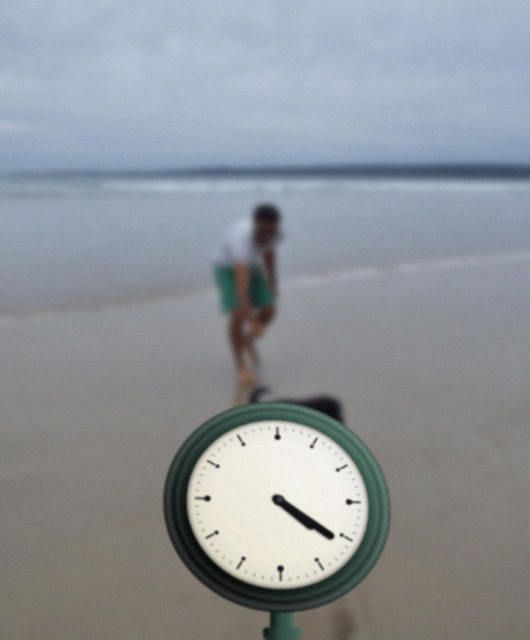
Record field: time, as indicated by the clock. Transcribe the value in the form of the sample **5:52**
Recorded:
**4:21**
